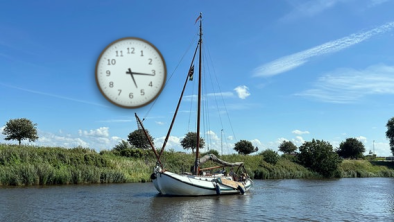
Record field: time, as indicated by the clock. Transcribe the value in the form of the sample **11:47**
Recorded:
**5:16**
